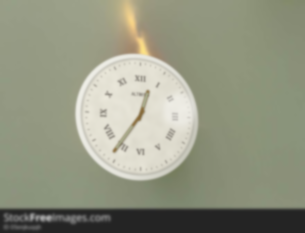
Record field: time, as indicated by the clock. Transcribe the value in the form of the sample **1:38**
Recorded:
**12:36**
